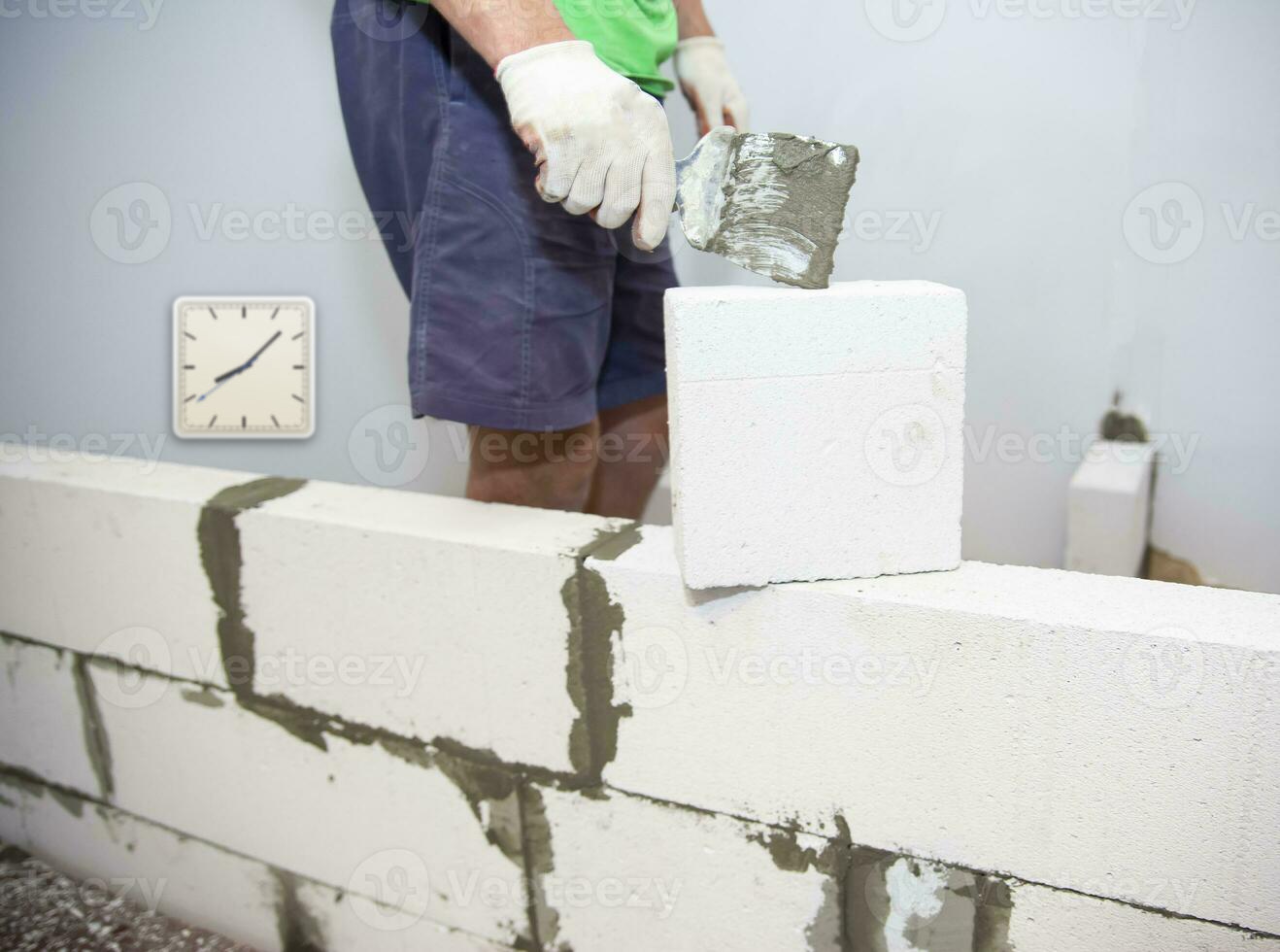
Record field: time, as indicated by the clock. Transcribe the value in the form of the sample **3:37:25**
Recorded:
**8:07:39**
